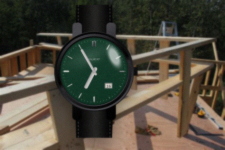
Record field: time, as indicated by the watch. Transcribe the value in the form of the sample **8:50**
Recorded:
**6:55**
